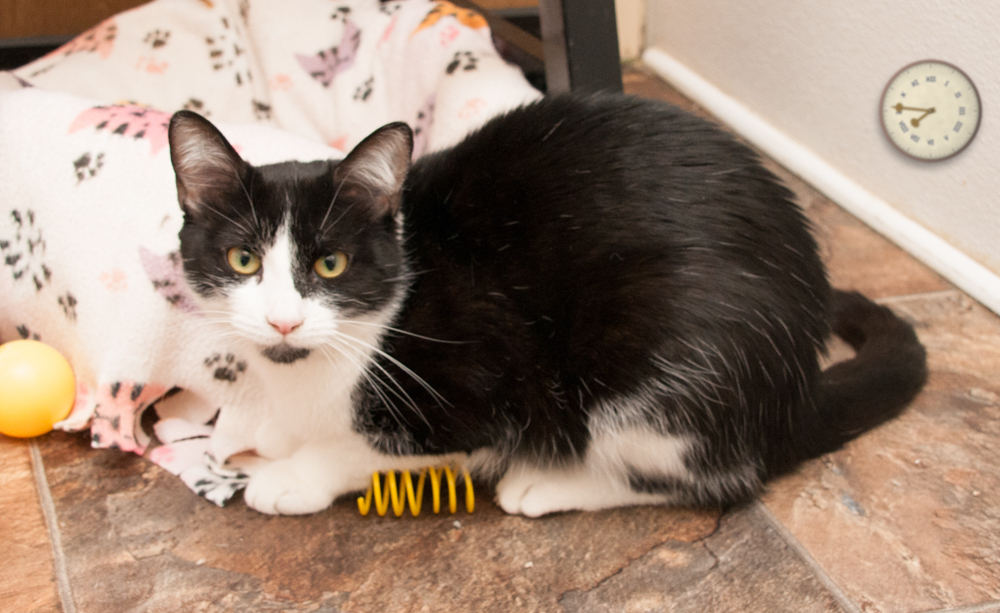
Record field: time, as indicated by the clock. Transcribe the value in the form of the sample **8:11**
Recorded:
**7:46**
